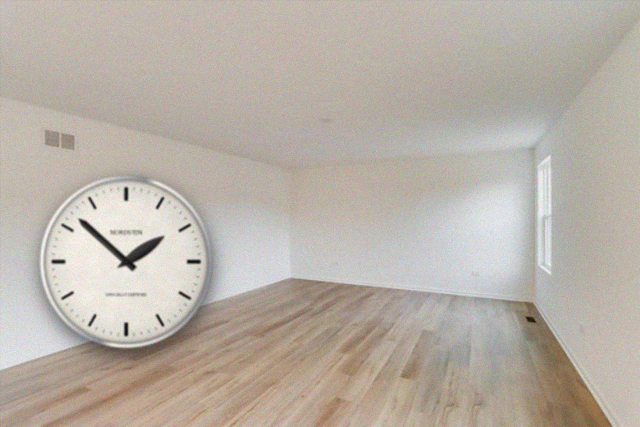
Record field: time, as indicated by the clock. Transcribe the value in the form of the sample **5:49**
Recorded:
**1:52**
